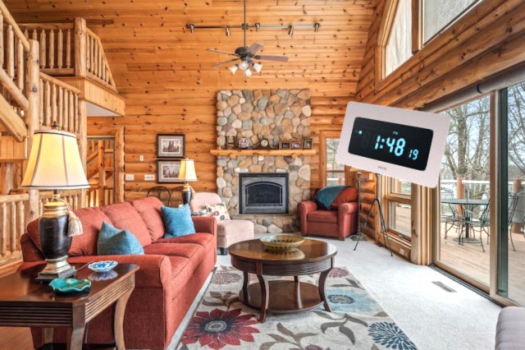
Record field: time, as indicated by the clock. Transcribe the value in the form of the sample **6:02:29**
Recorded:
**1:48:19**
